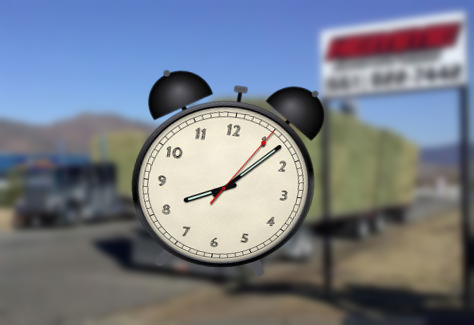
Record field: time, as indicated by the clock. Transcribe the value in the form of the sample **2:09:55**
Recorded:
**8:07:05**
